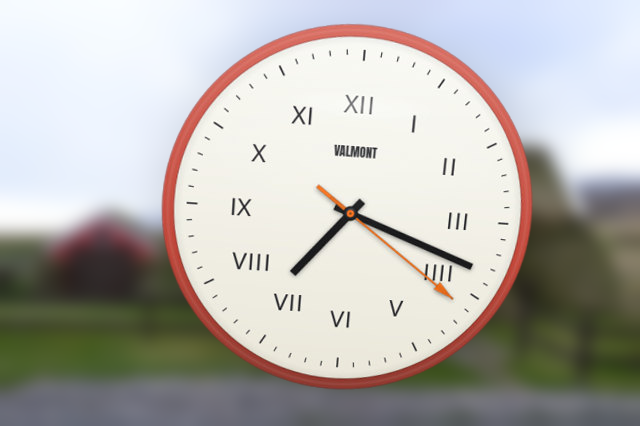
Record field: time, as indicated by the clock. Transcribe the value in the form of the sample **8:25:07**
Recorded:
**7:18:21**
